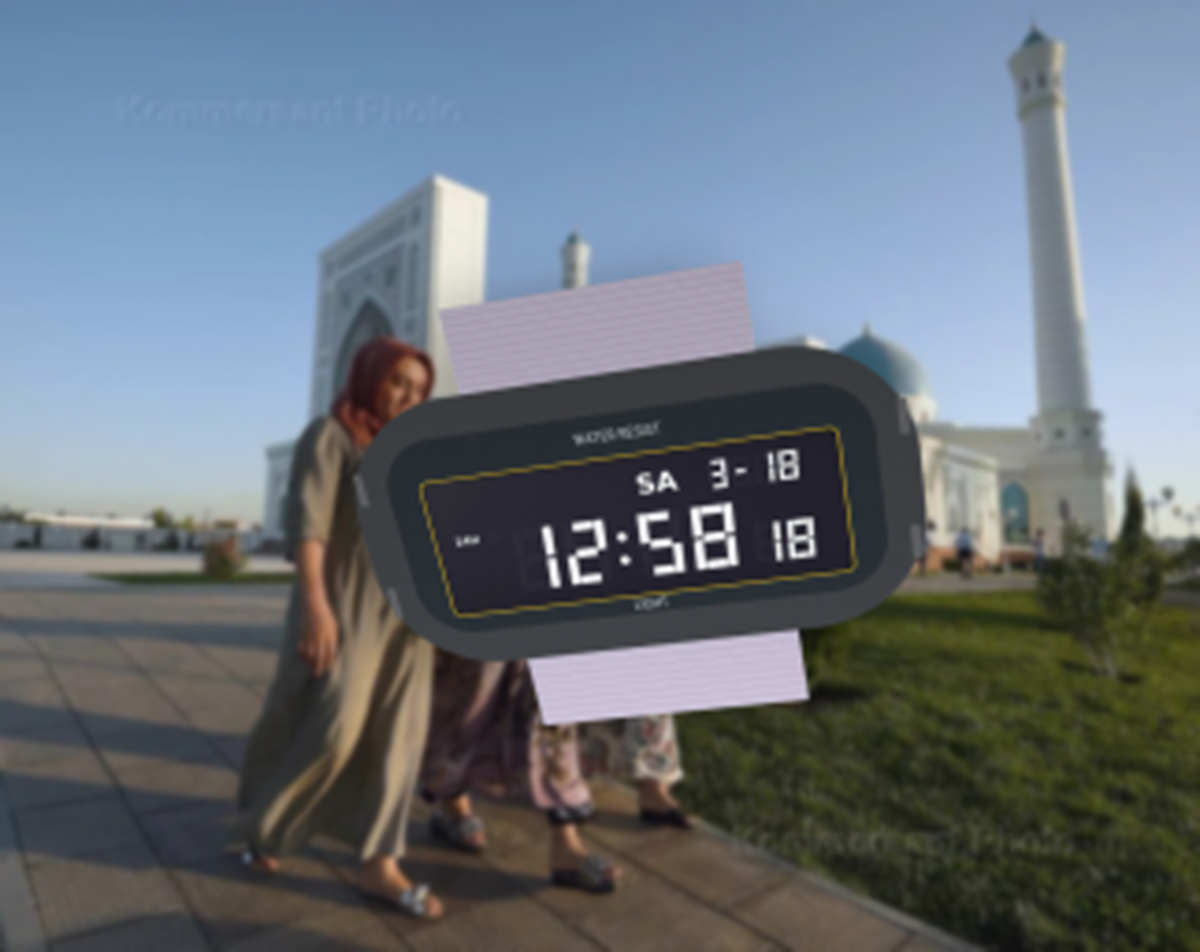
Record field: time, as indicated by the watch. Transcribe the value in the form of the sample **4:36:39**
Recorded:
**12:58:18**
